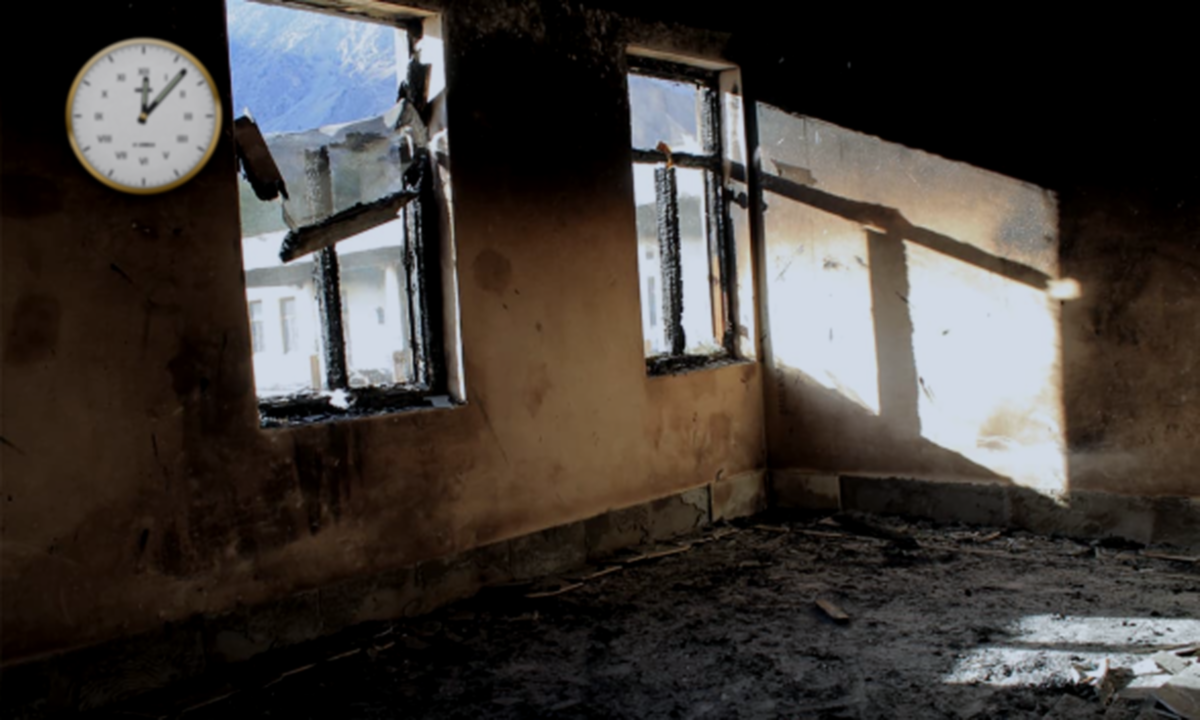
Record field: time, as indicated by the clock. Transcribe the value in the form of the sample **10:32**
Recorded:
**12:07**
